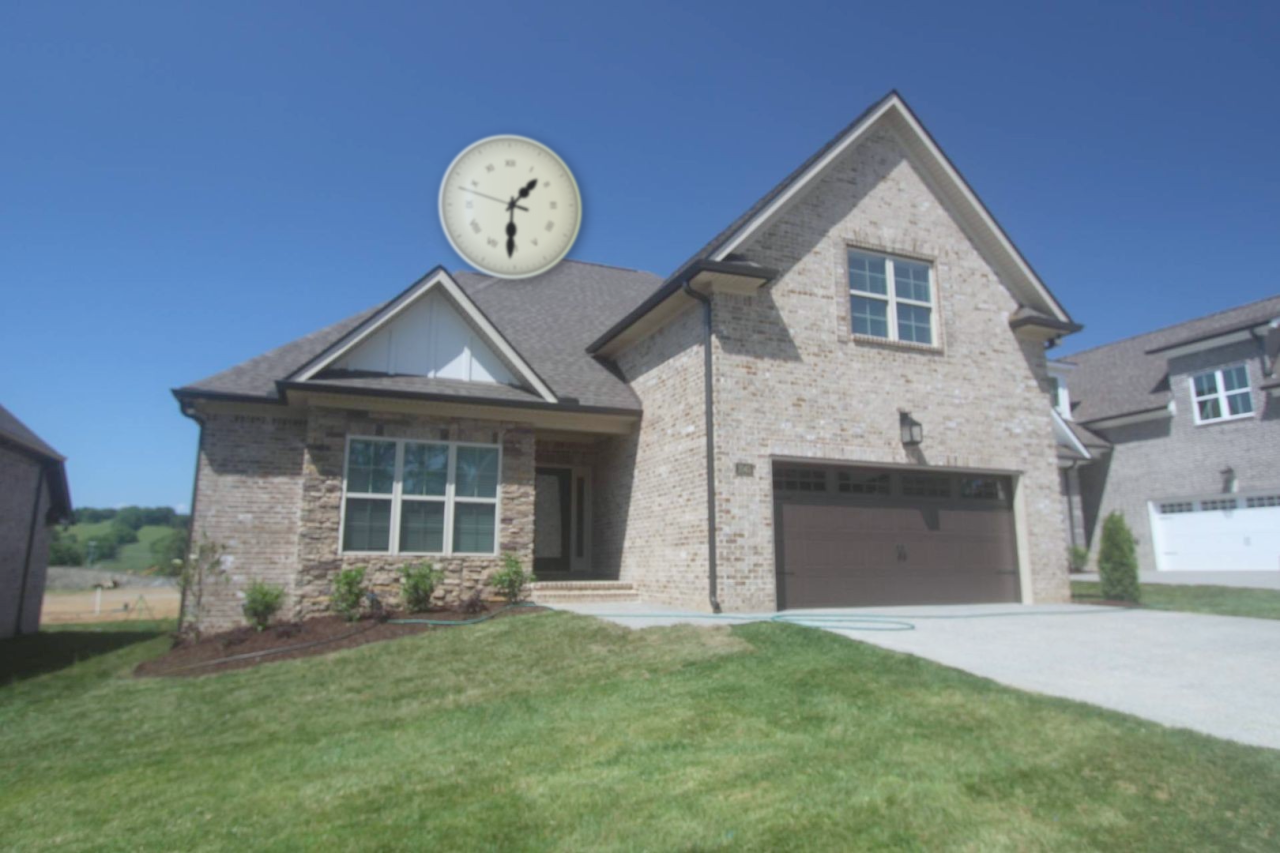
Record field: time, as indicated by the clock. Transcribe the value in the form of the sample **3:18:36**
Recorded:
**1:30:48**
